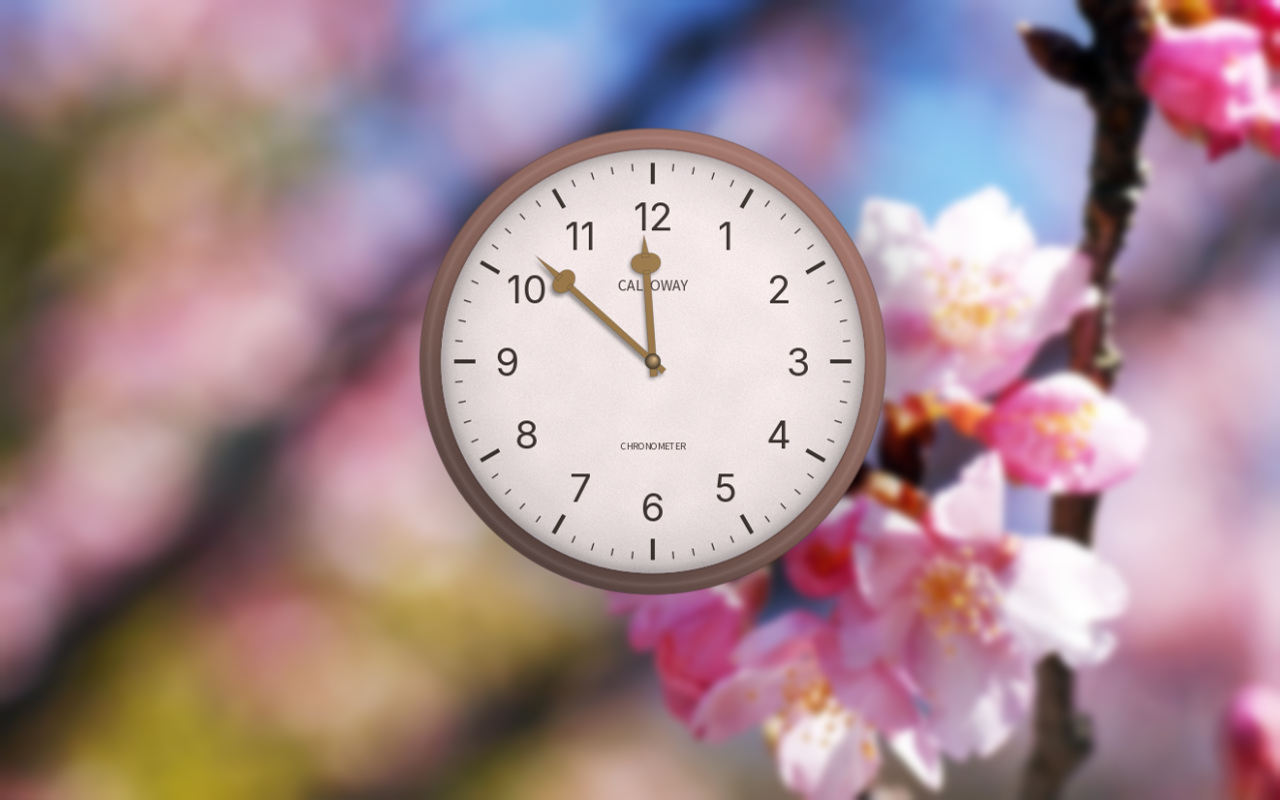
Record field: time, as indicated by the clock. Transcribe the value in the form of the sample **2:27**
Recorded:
**11:52**
